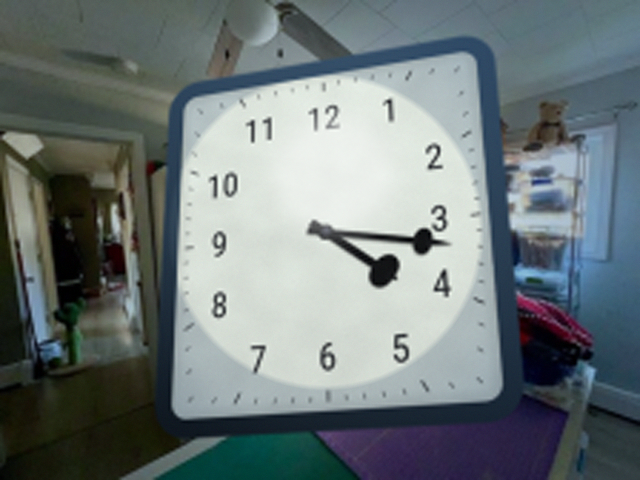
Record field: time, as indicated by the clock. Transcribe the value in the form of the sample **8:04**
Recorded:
**4:17**
